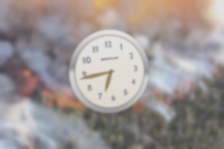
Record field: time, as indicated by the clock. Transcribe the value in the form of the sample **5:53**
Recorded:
**6:44**
